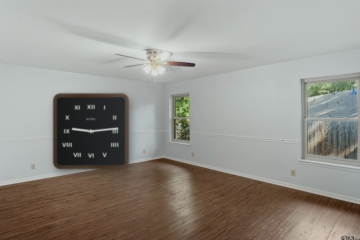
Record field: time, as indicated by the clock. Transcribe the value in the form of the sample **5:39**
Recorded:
**9:14**
